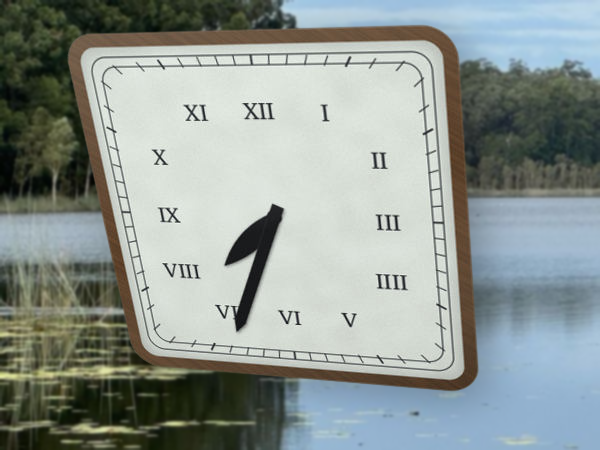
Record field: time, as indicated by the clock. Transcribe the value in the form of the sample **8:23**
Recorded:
**7:34**
